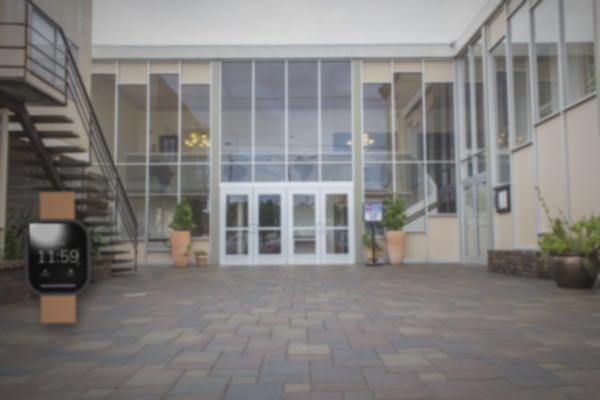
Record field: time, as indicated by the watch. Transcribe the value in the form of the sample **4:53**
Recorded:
**11:59**
